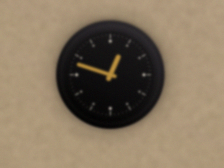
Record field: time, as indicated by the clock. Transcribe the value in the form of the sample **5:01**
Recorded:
**12:48**
